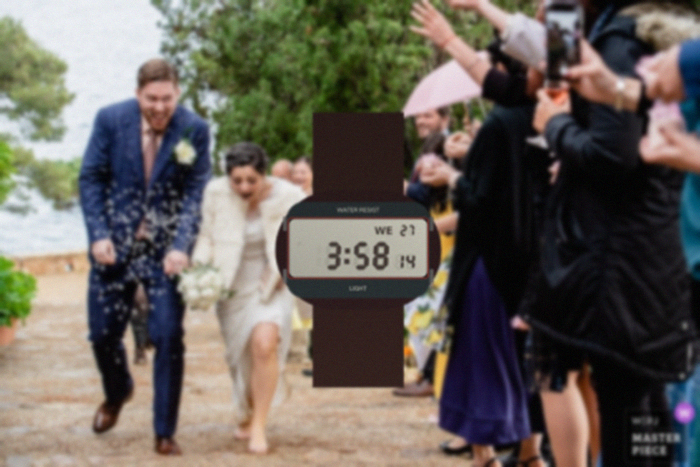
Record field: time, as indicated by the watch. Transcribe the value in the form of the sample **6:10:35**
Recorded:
**3:58:14**
